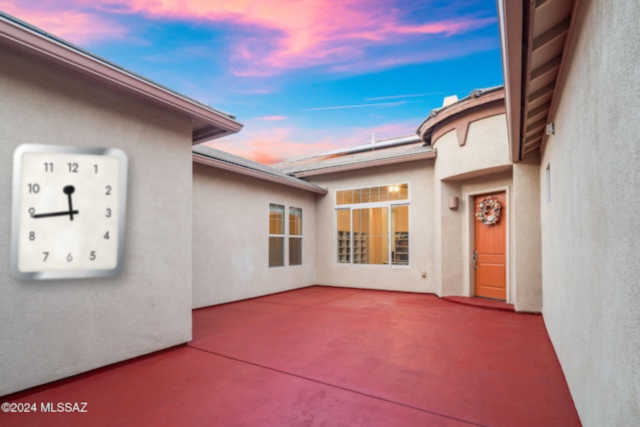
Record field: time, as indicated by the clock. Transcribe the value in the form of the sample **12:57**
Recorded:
**11:44**
